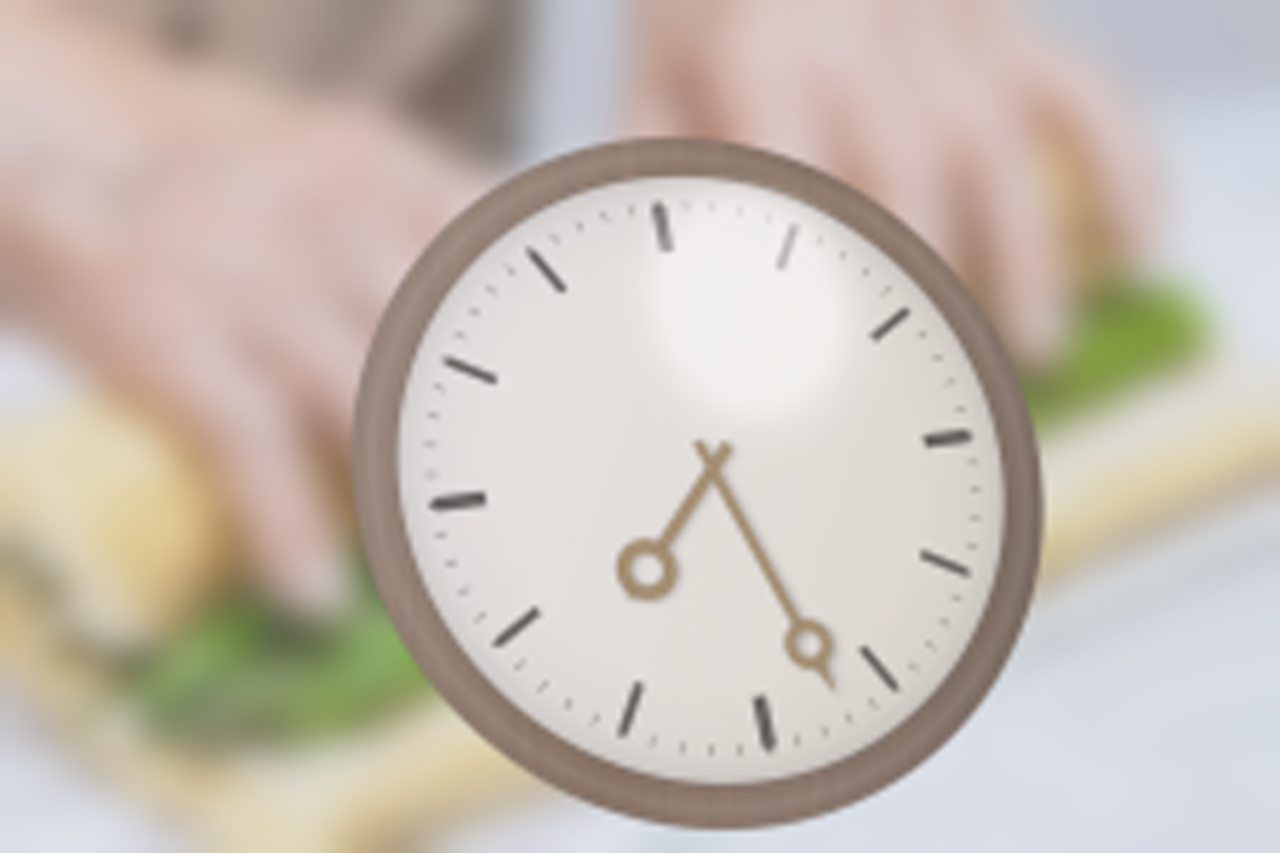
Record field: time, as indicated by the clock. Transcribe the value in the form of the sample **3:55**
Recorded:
**7:27**
